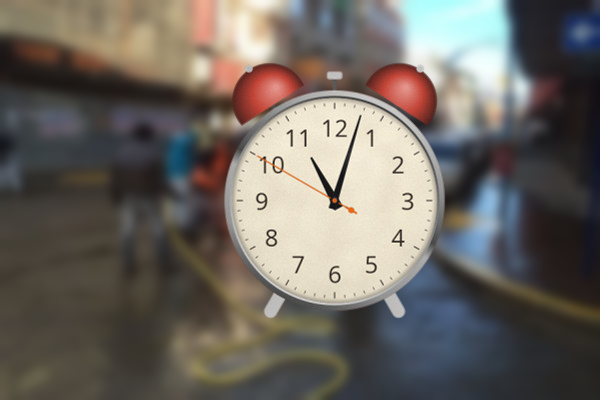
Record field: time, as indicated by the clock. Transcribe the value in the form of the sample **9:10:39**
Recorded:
**11:02:50**
